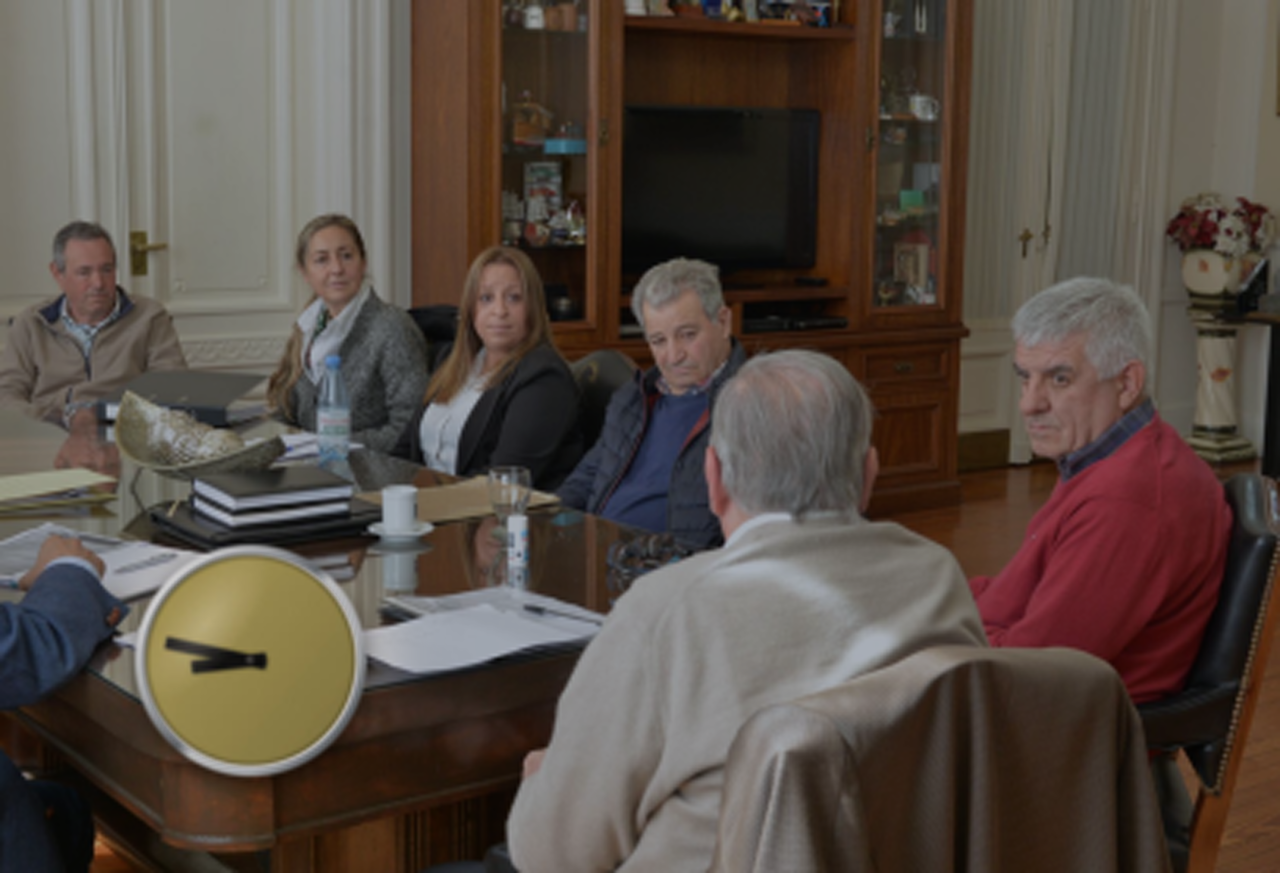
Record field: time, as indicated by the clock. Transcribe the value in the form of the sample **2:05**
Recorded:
**8:47**
